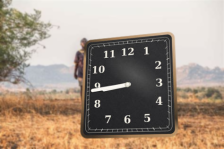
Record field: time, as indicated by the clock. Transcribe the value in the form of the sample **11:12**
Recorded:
**8:44**
